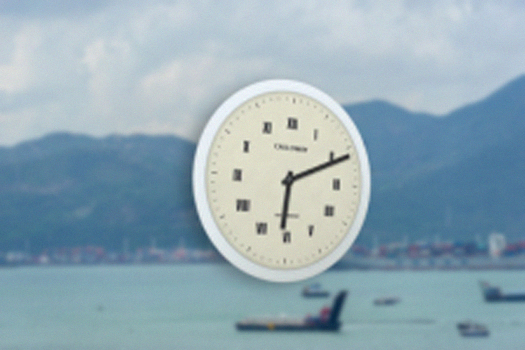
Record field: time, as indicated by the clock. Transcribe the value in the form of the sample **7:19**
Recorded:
**6:11**
